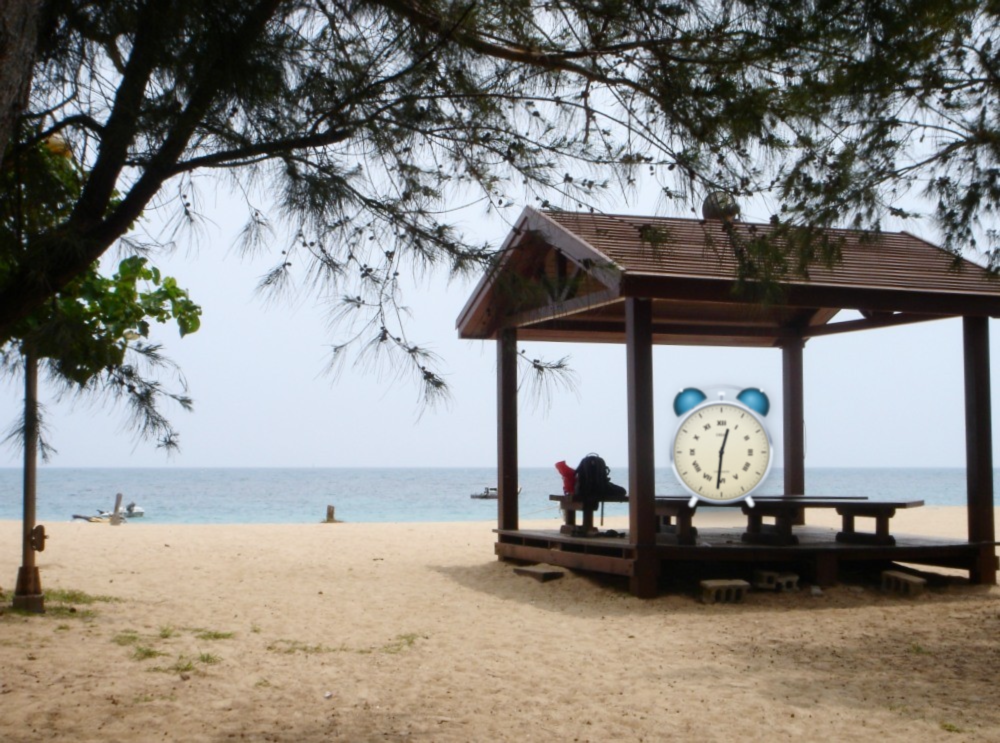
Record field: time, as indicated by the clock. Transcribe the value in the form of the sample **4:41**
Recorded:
**12:31**
